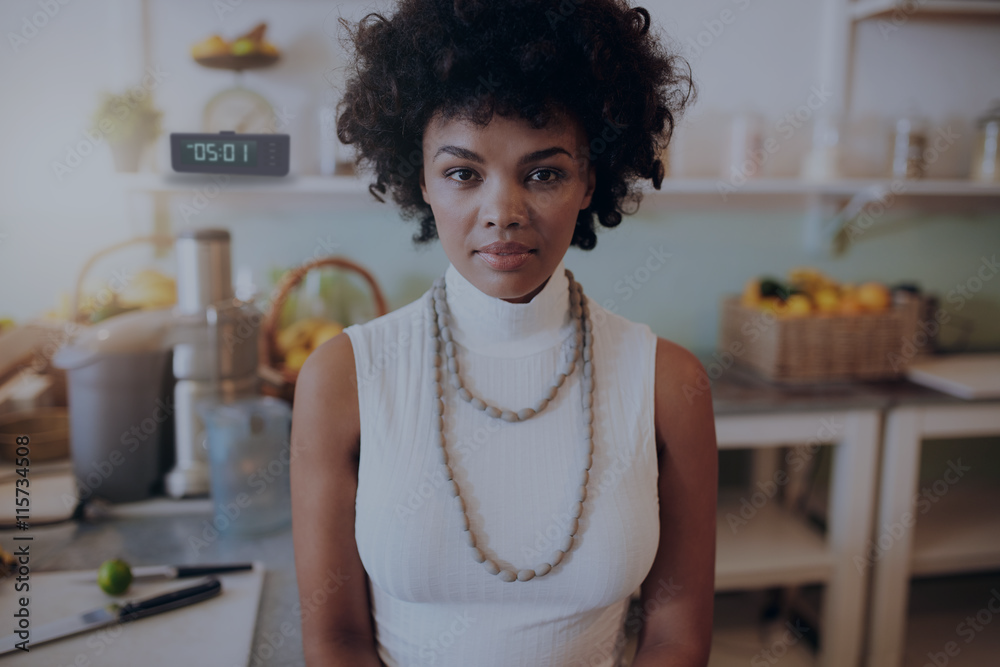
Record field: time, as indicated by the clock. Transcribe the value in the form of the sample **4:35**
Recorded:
**5:01**
